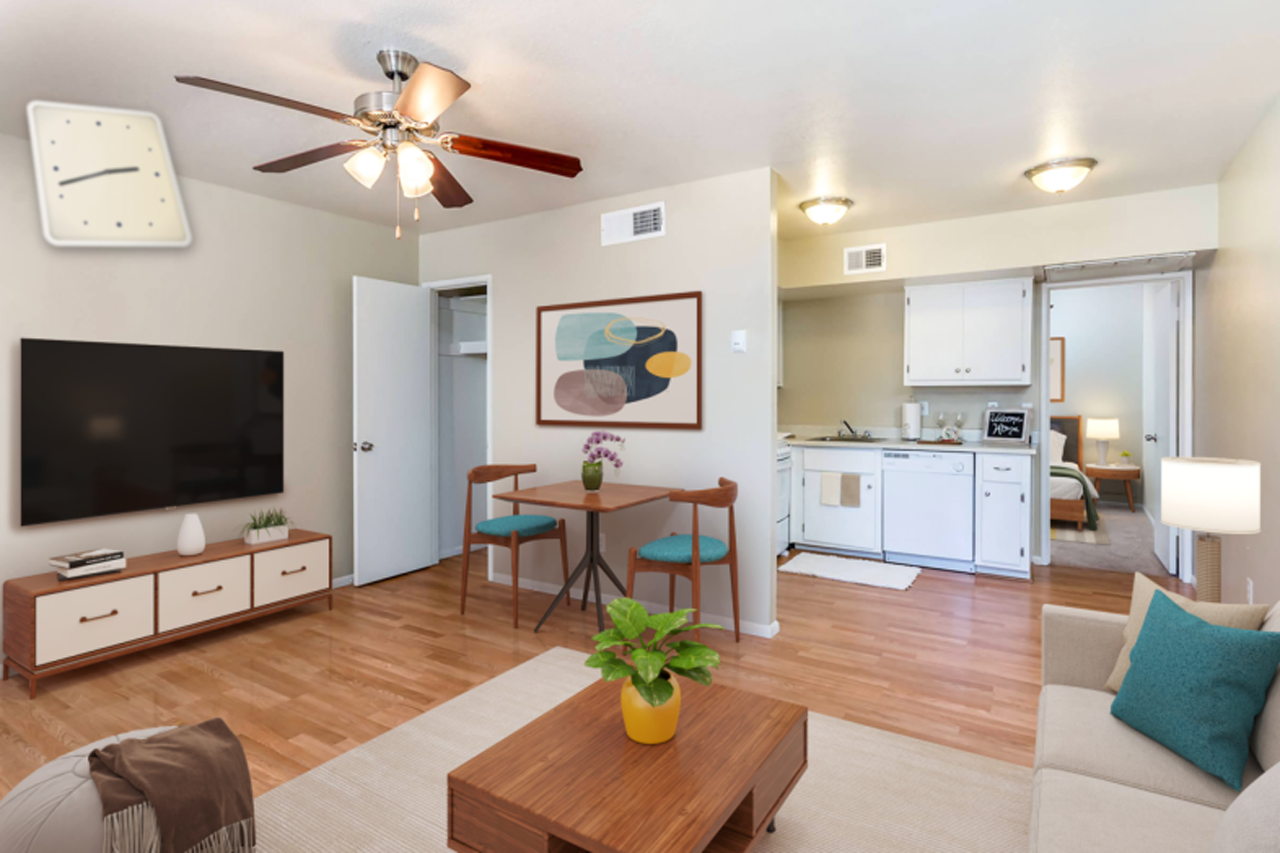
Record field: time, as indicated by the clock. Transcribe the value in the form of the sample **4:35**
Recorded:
**2:42**
